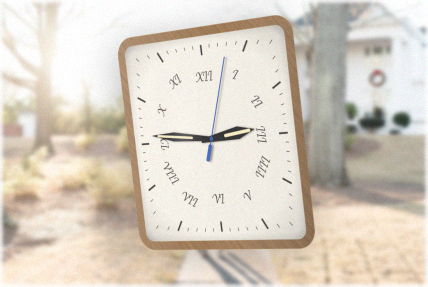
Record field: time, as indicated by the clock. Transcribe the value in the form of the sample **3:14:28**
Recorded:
**2:46:03**
